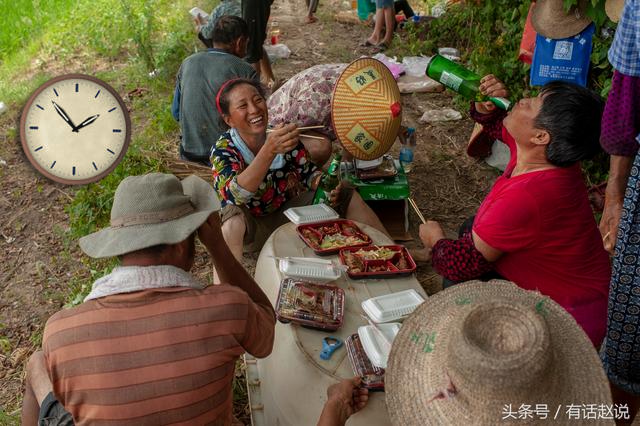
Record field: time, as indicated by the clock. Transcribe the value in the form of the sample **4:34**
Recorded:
**1:53**
